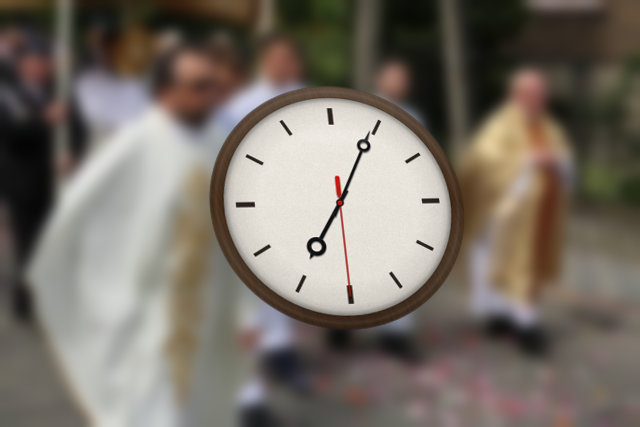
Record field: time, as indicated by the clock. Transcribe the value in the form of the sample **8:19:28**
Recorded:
**7:04:30**
